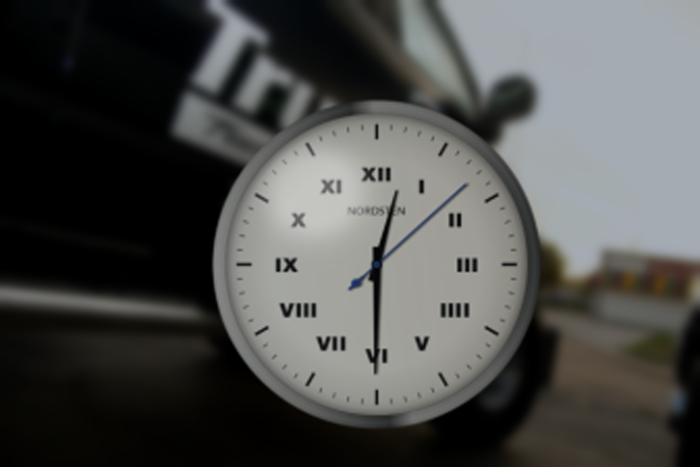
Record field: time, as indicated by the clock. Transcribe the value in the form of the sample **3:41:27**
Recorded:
**12:30:08**
